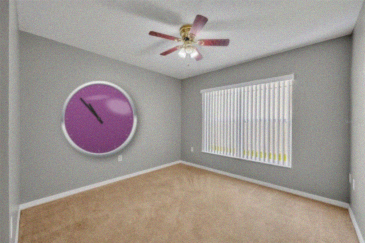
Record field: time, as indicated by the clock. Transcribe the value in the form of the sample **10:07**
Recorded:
**10:53**
